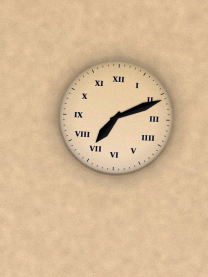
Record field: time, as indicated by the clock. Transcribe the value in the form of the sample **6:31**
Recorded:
**7:11**
